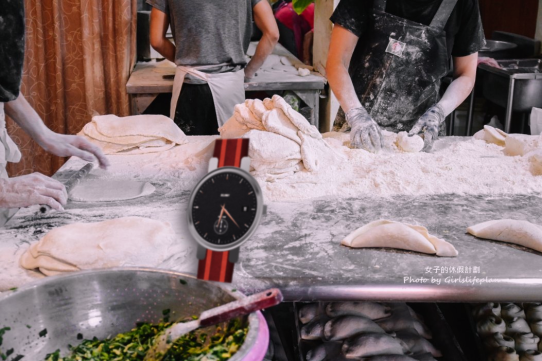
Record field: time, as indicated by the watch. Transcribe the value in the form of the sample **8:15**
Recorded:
**6:22**
